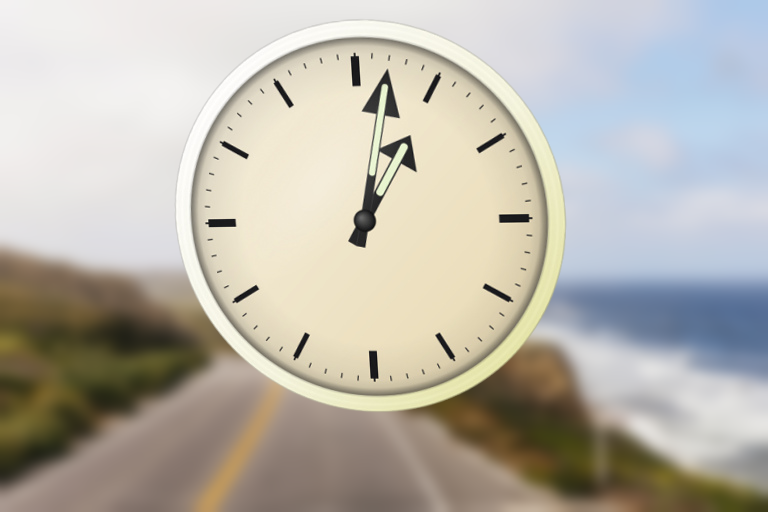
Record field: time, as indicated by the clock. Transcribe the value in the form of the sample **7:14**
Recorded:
**1:02**
